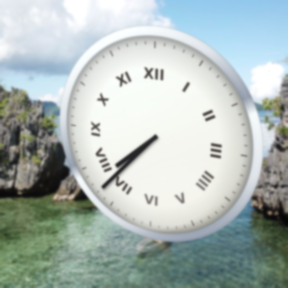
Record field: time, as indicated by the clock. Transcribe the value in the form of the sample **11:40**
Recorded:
**7:37**
